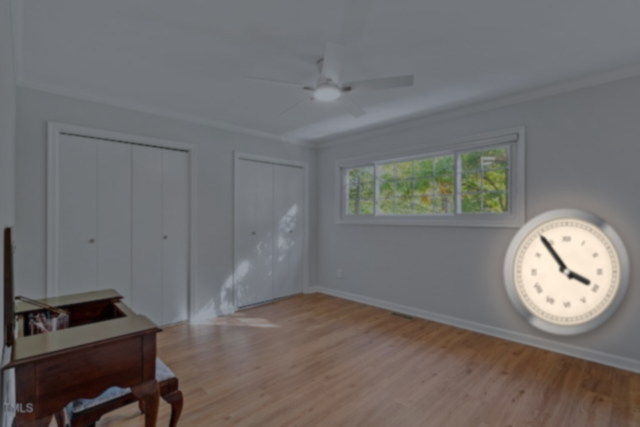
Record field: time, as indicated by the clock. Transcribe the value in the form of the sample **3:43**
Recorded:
**3:54**
